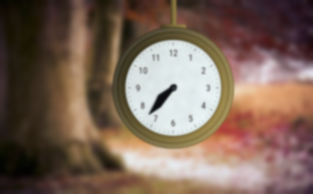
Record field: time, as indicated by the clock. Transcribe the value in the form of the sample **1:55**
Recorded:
**7:37**
